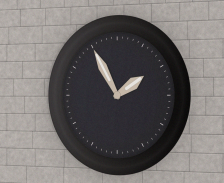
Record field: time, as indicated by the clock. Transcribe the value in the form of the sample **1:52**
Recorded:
**1:55**
